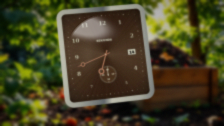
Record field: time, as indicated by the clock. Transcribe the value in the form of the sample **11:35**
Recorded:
**6:42**
